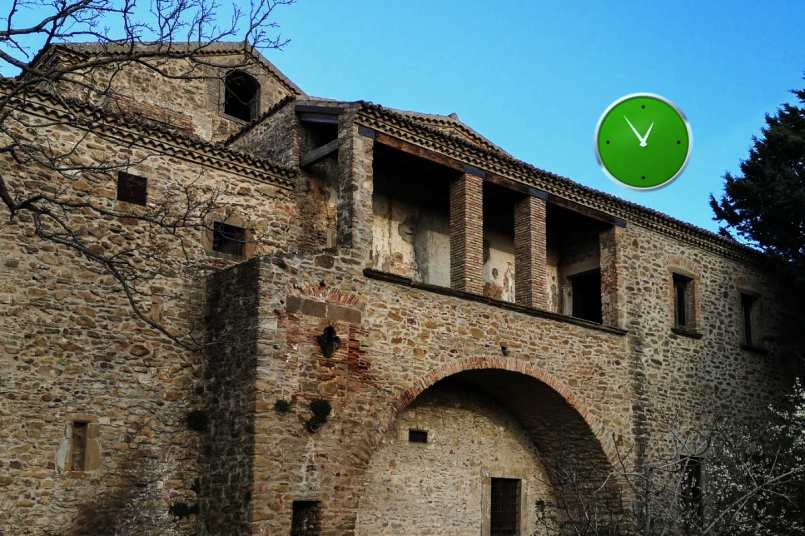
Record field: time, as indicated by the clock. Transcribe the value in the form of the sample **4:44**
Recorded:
**12:54**
